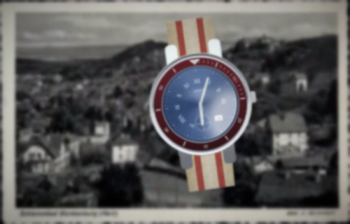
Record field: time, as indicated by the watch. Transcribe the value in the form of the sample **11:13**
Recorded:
**6:04**
